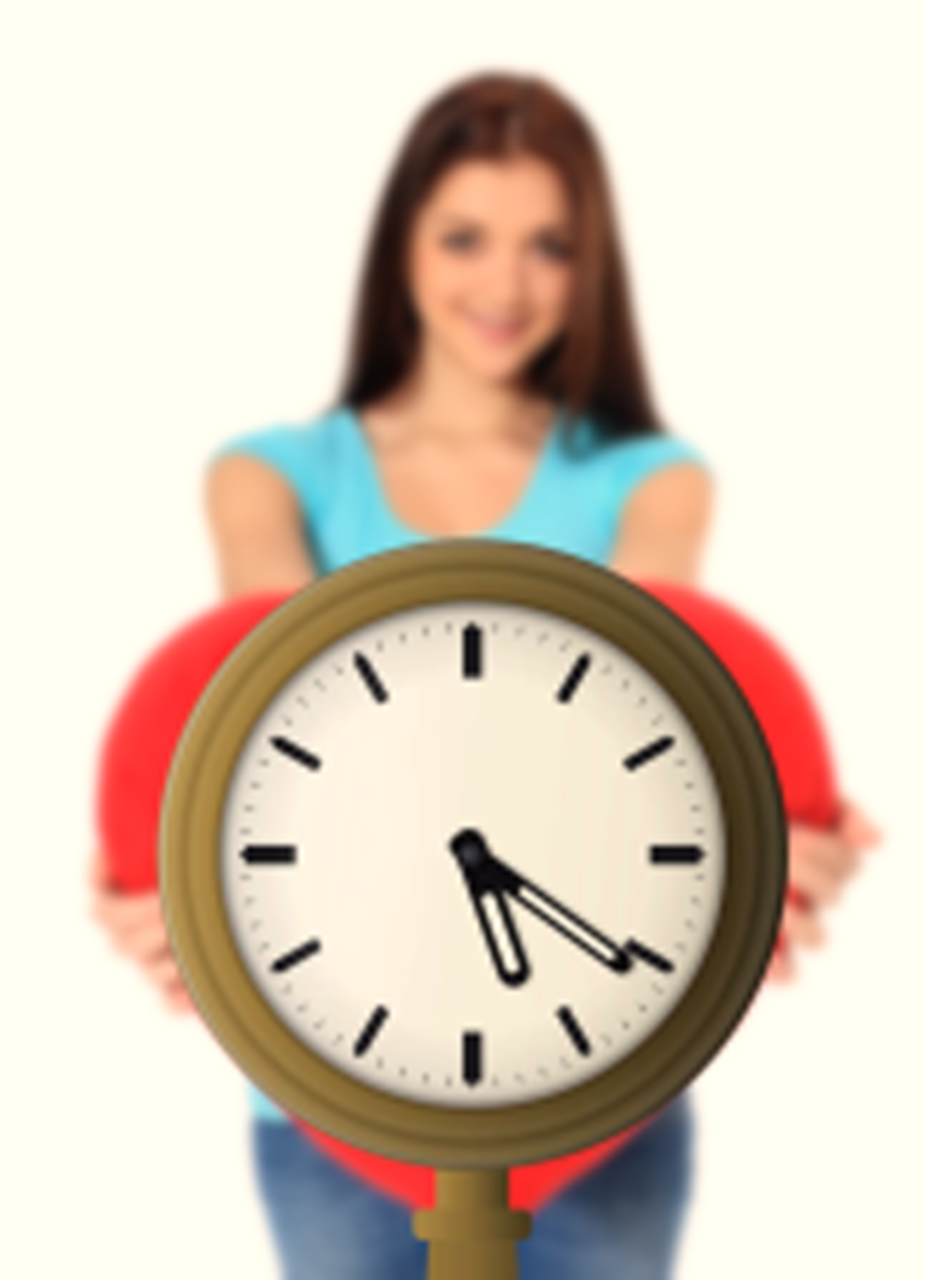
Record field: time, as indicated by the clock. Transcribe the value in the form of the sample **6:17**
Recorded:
**5:21**
